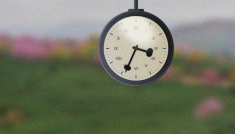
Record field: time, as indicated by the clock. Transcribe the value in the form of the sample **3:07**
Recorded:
**3:34**
